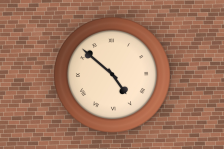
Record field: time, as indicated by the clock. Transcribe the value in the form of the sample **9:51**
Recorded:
**4:52**
